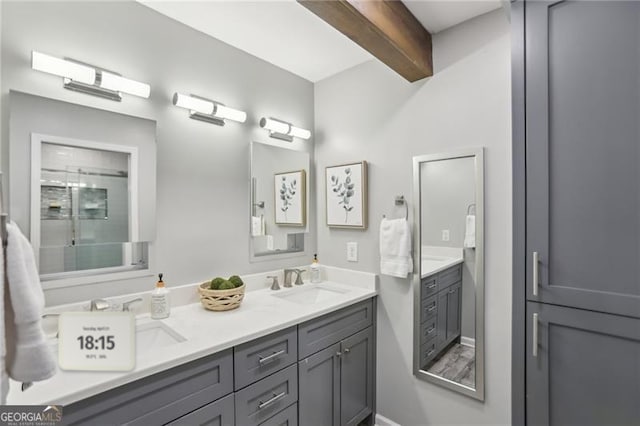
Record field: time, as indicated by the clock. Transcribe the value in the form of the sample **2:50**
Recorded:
**18:15**
